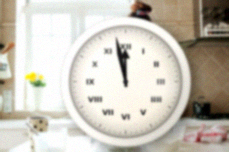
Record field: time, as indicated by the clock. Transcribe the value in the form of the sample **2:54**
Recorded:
**11:58**
